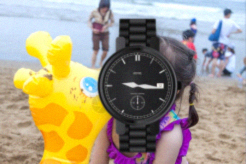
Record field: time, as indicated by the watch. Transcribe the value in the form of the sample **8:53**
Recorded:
**9:16**
